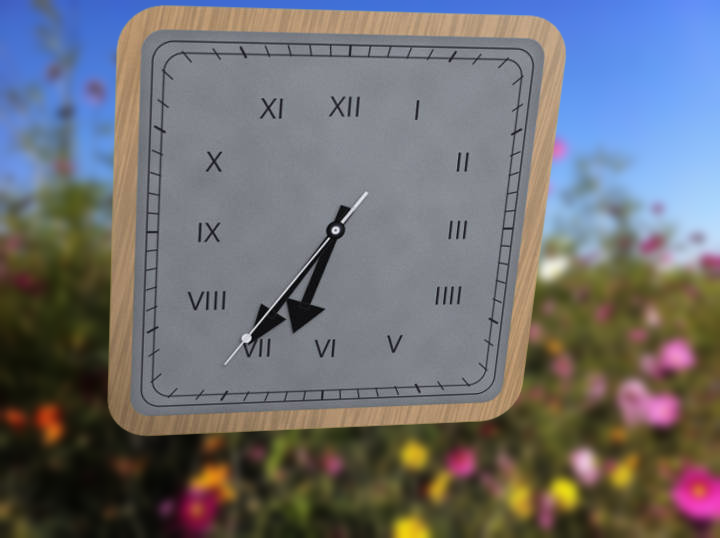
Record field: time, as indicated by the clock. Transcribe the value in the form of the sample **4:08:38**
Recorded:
**6:35:36**
